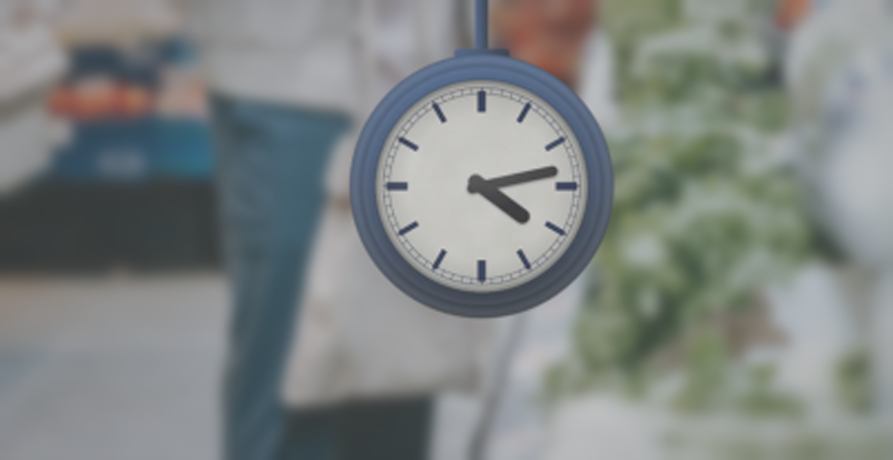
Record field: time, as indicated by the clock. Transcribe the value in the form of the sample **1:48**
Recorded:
**4:13**
